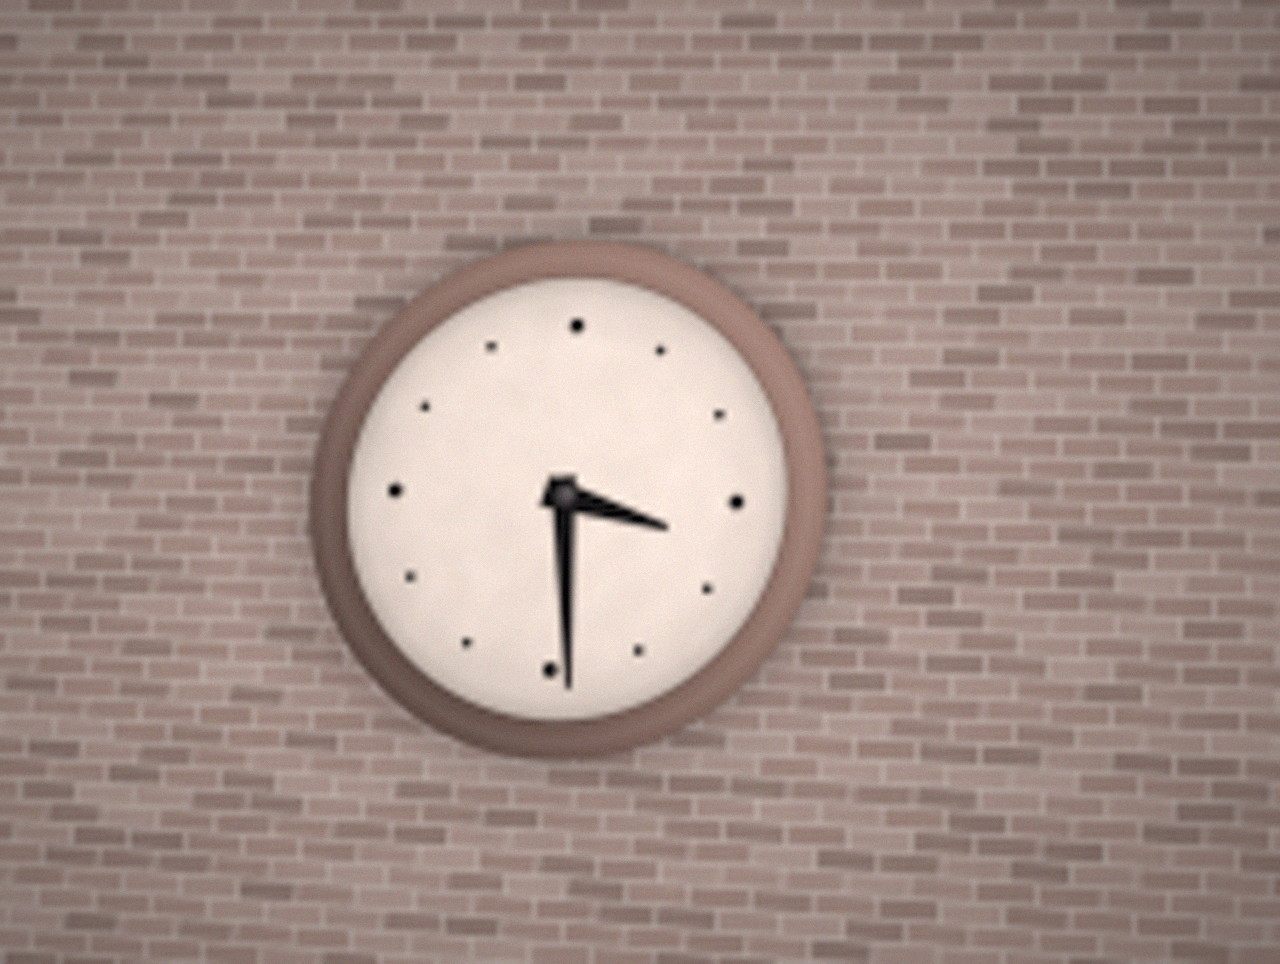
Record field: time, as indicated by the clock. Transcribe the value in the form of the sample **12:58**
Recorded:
**3:29**
